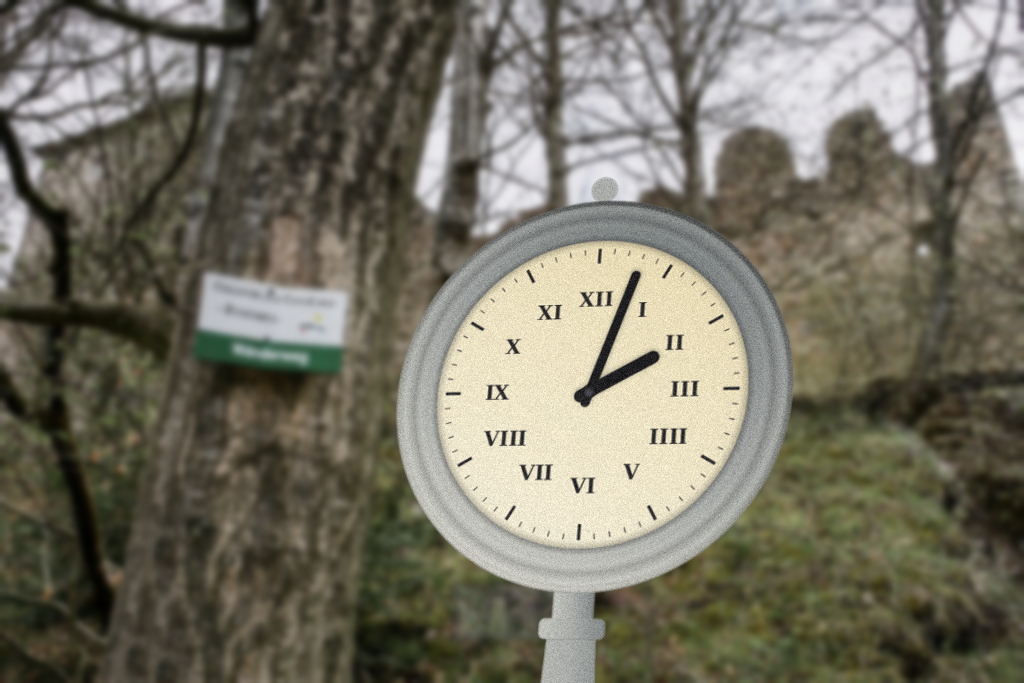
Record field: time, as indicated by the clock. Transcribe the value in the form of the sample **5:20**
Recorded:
**2:03**
